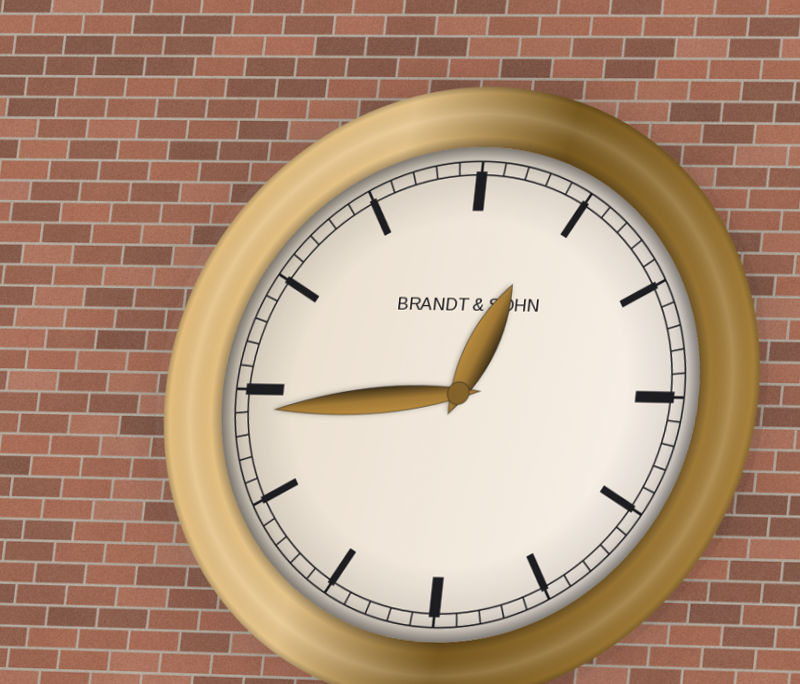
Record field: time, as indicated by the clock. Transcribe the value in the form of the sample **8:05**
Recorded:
**12:44**
